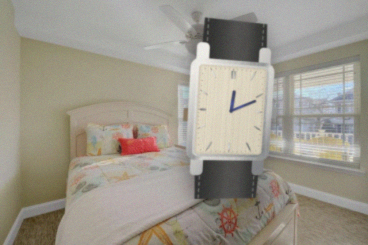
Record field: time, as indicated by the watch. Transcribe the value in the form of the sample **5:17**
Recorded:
**12:11**
